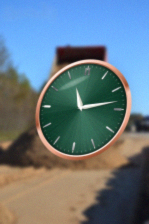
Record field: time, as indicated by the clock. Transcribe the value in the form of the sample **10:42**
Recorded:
**11:13**
